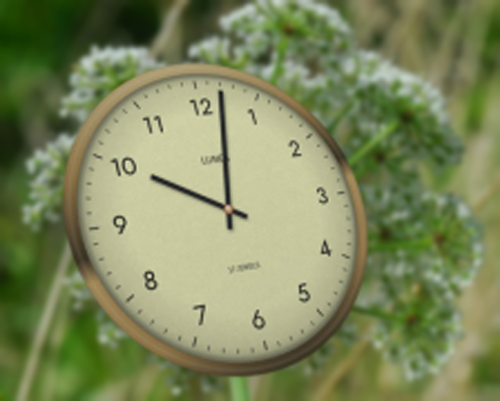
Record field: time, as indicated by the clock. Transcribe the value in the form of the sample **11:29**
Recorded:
**10:02**
